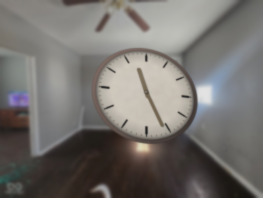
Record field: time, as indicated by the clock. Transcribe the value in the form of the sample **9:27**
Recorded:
**11:26**
